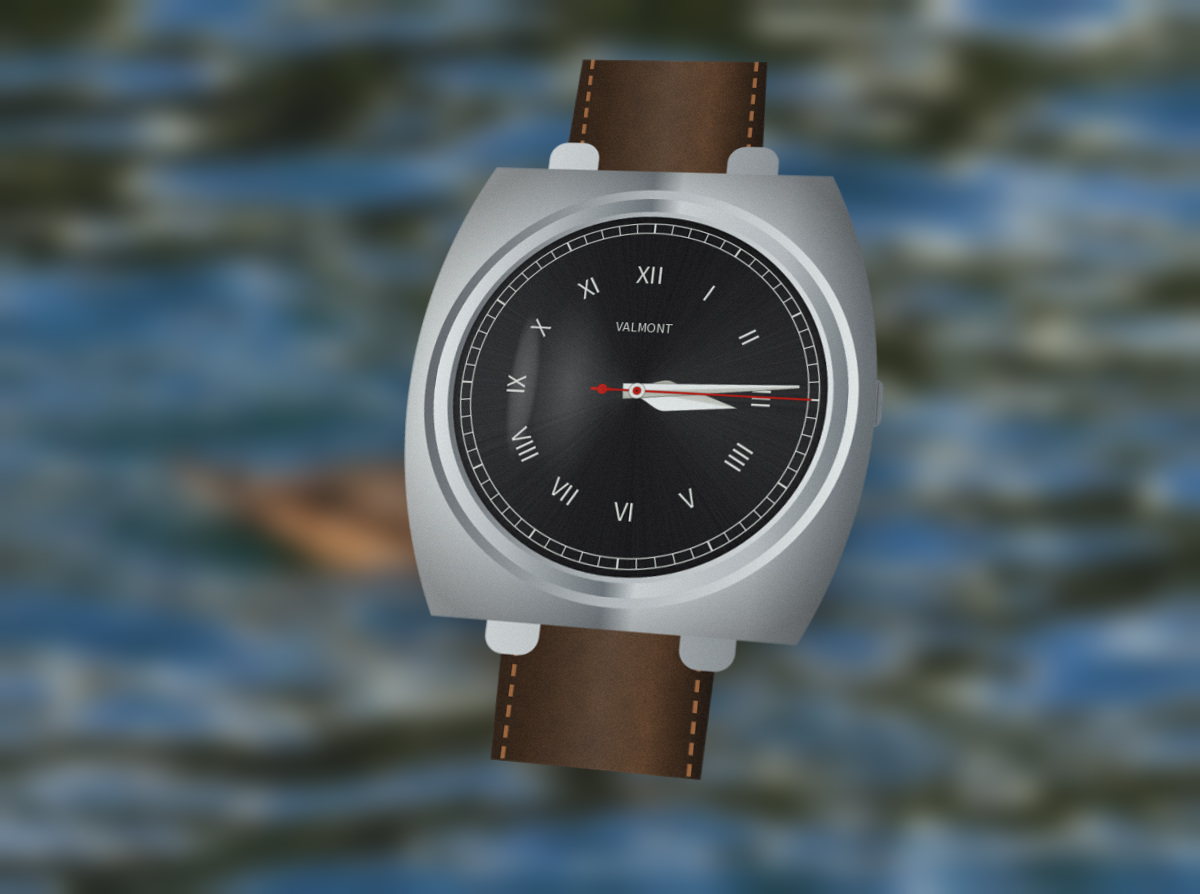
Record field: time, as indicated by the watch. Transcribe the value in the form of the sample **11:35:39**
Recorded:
**3:14:15**
